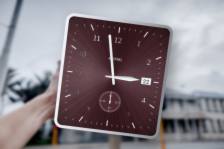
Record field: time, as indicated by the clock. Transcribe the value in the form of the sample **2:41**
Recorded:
**2:58**
